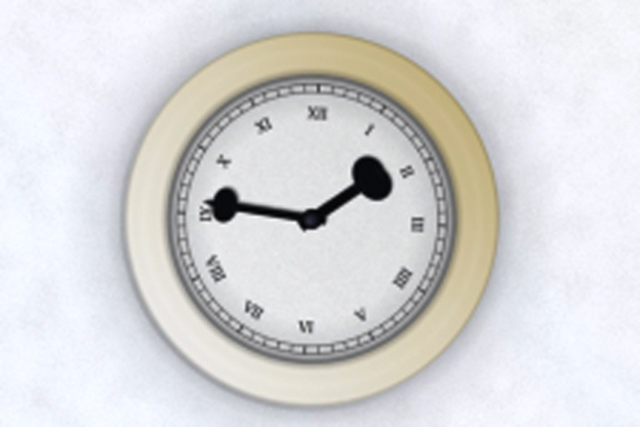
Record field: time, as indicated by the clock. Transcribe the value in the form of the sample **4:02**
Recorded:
**1:46**
